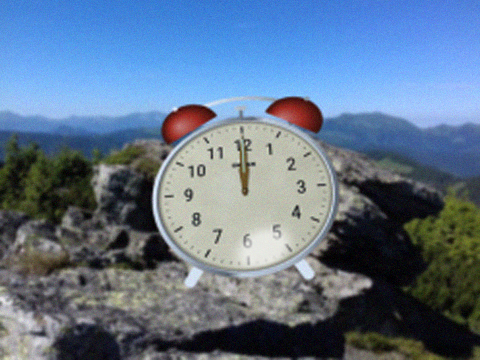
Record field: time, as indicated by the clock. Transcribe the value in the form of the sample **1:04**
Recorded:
**12:00**
